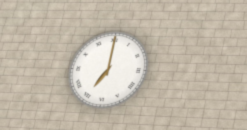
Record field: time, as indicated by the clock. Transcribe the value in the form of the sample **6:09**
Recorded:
**7:00**
